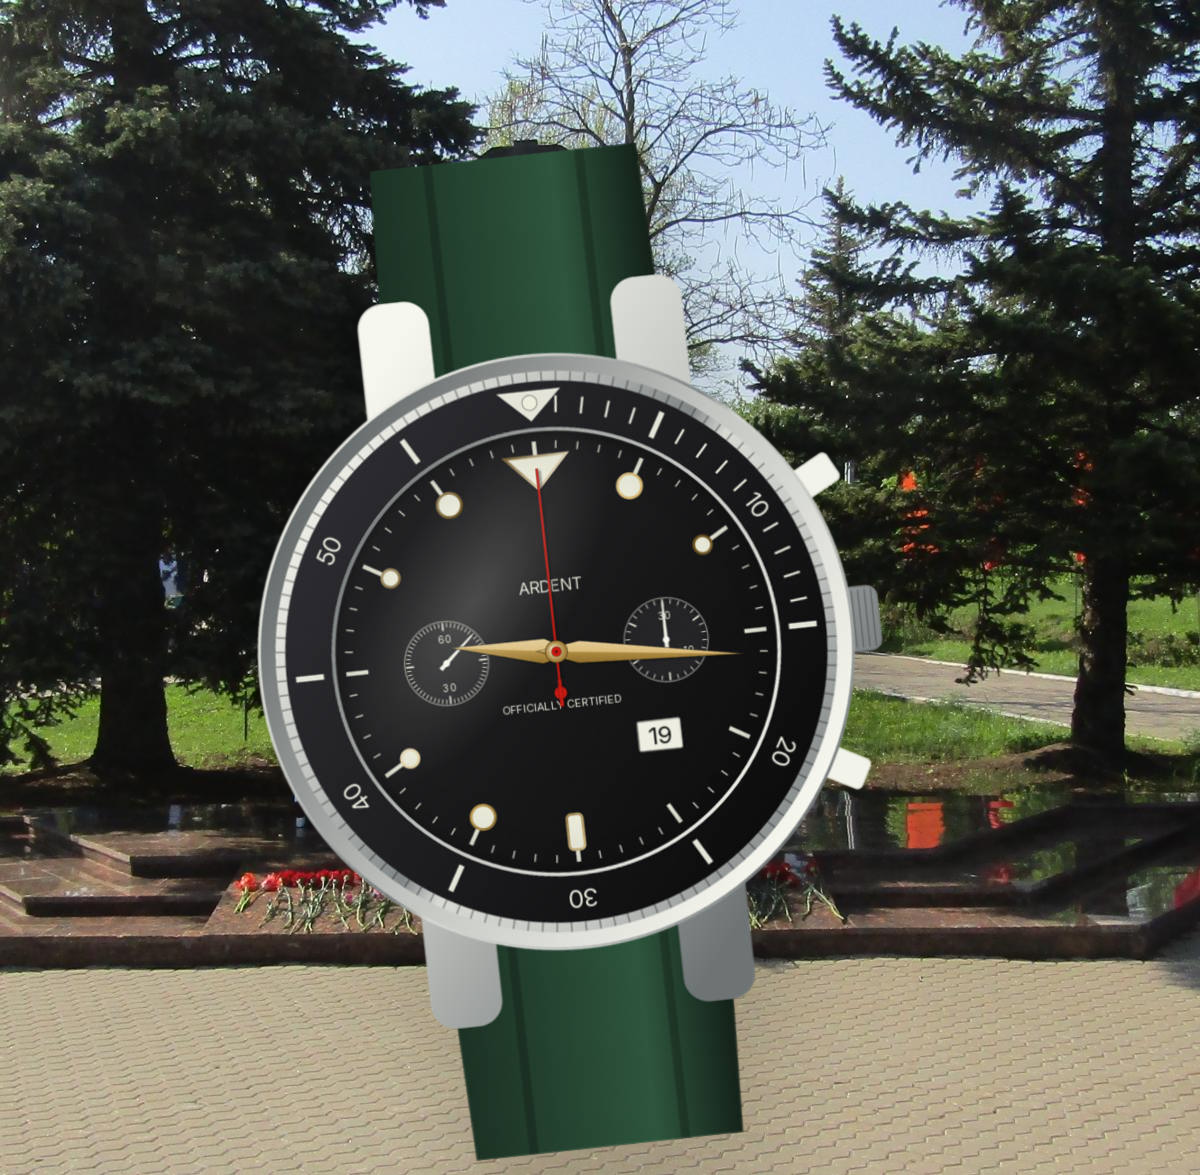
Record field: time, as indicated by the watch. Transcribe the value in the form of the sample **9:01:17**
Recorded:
**9:16:08**
